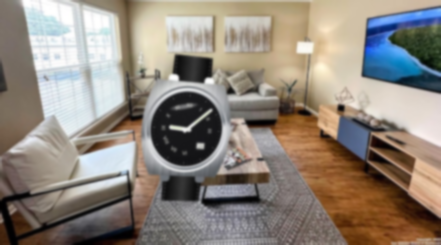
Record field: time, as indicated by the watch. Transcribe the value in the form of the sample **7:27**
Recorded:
**9:08**
